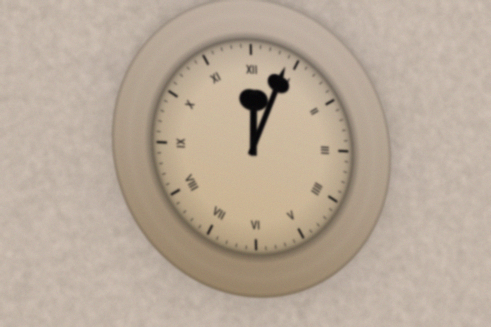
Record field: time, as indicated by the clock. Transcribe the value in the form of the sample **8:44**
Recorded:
**12:04**
